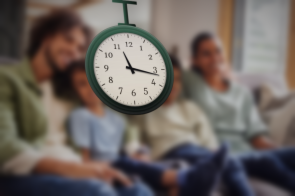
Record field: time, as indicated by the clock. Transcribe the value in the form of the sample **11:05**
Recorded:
**11:17**
